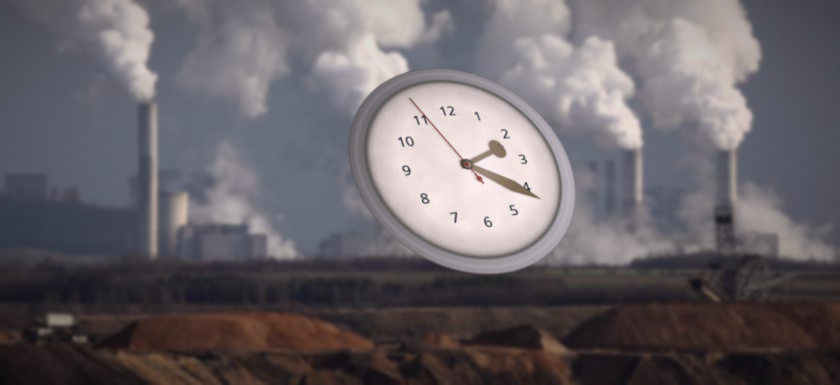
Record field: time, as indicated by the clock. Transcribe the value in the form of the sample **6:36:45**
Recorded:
**2:20:56**
